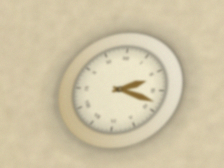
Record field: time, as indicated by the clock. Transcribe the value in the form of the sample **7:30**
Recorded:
**2:18**
